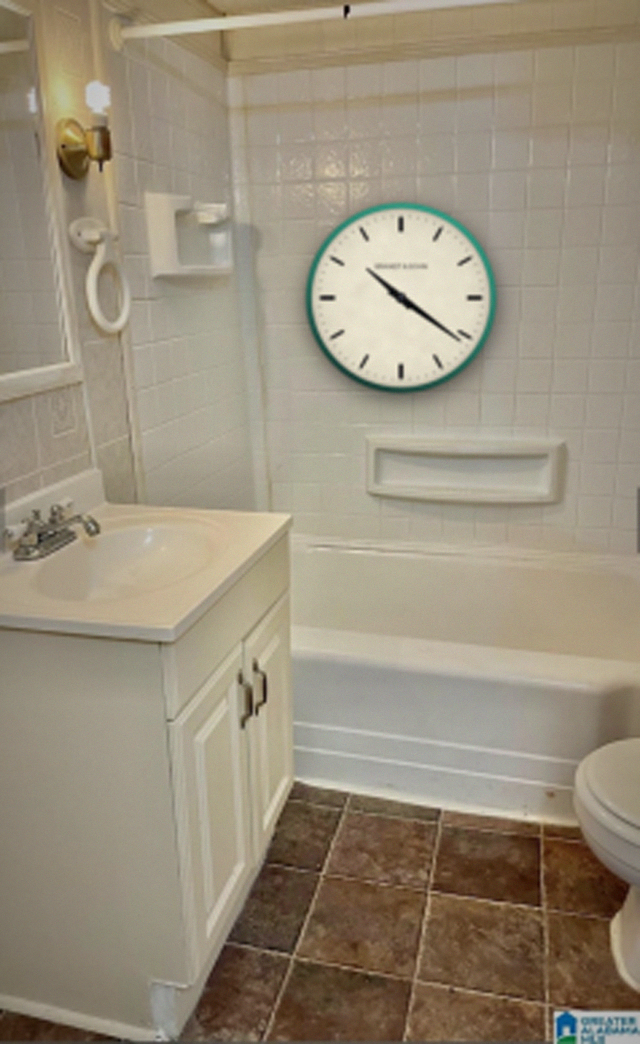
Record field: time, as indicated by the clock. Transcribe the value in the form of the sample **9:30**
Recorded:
**10:21**
